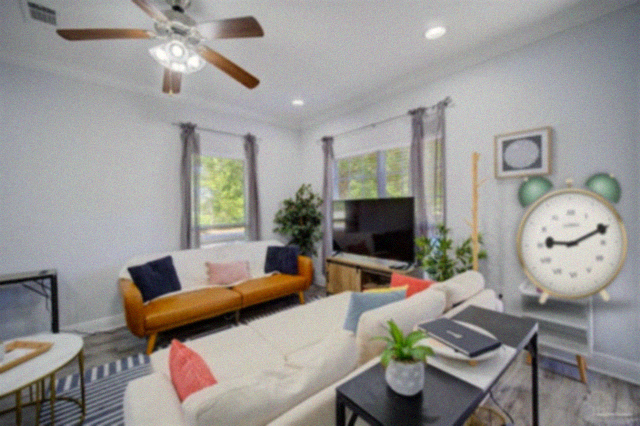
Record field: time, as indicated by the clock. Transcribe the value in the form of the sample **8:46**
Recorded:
**9:11**
